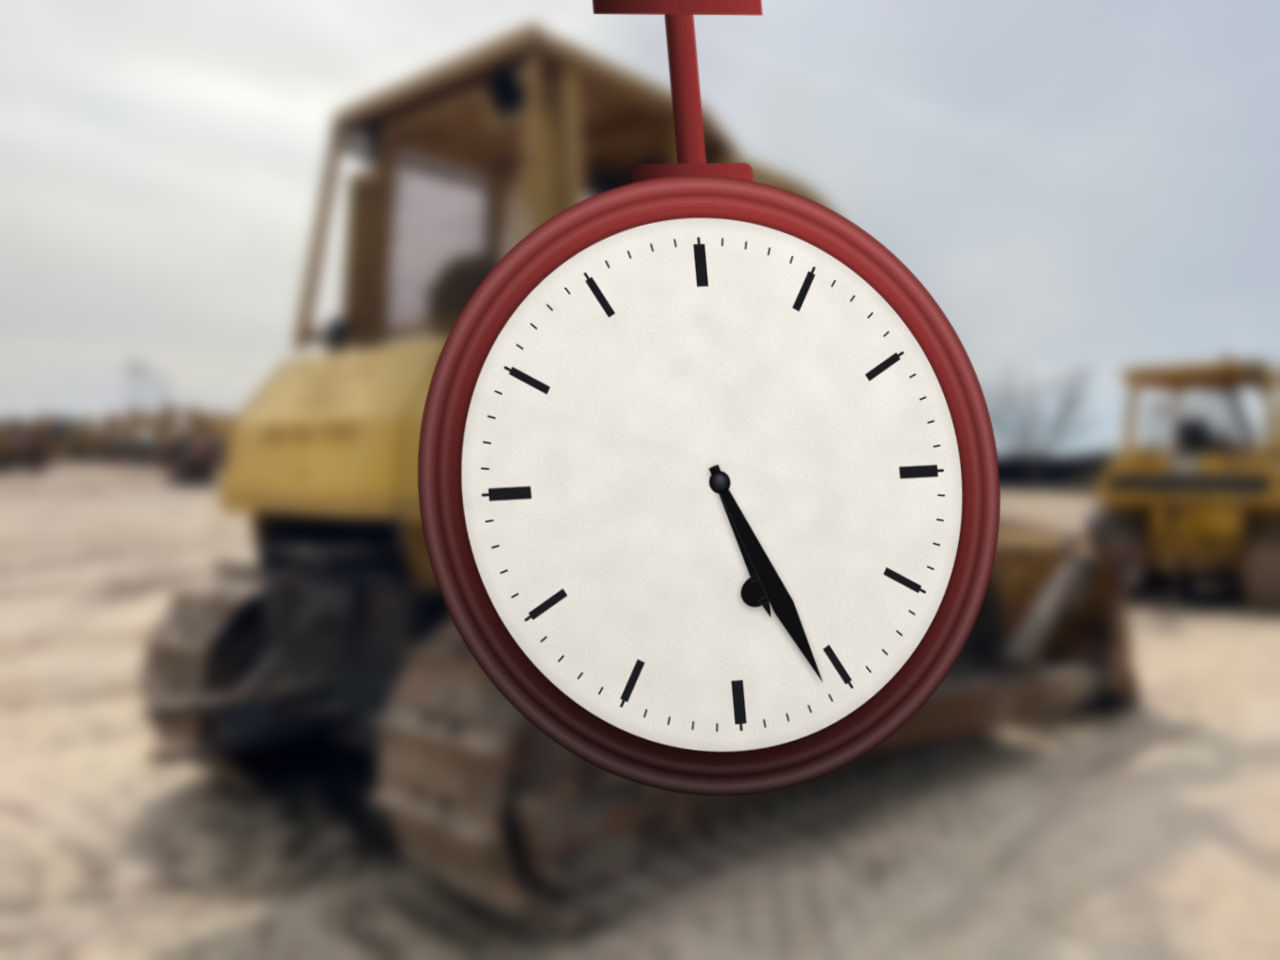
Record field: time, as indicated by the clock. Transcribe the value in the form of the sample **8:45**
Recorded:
**5:26**
